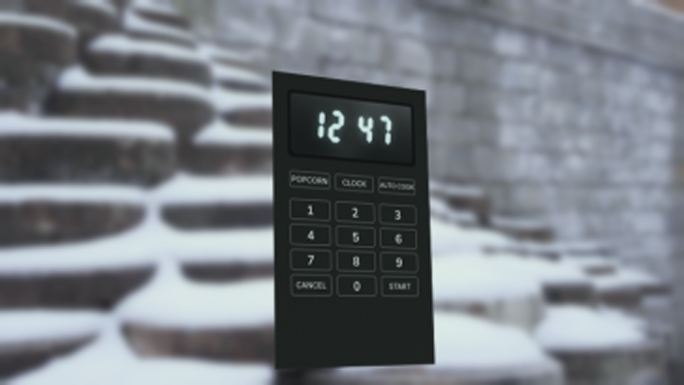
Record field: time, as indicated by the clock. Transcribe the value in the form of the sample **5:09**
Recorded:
**12:47**
